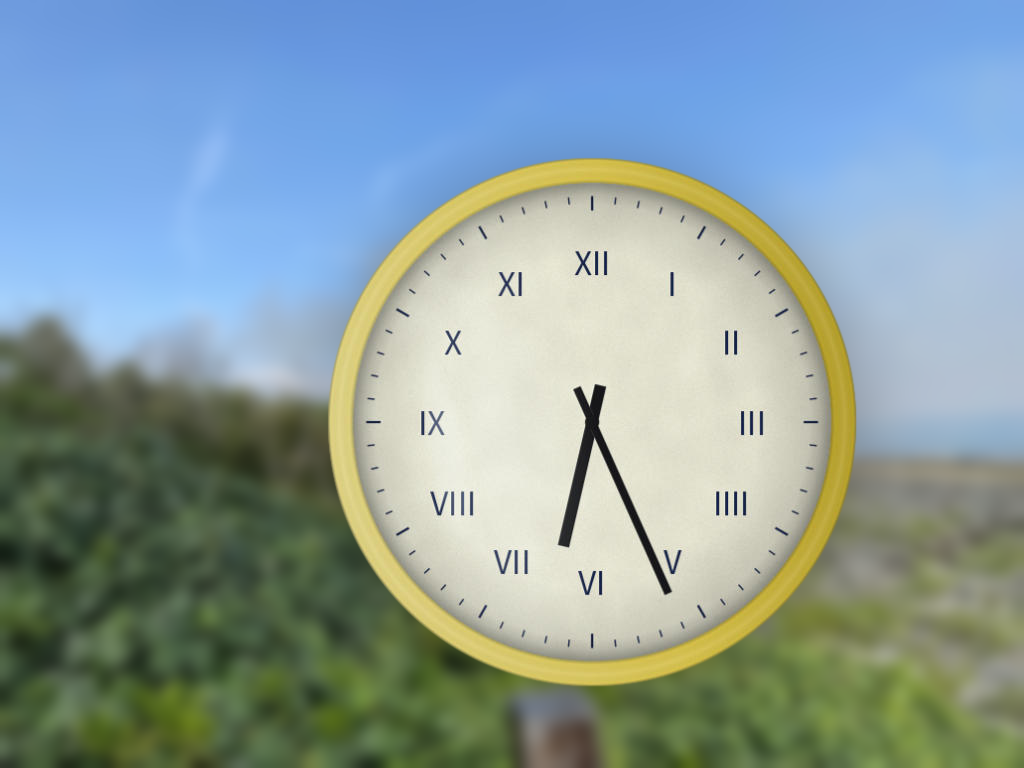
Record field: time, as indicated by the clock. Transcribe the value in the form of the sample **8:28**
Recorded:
**6:26**
